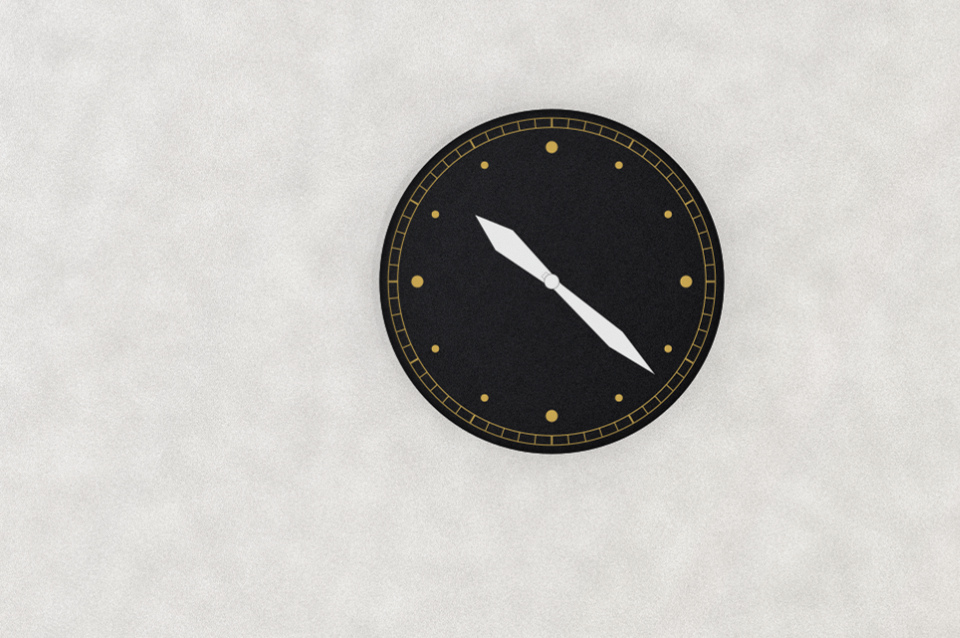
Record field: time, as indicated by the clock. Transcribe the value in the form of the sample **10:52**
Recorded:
**10:22**
